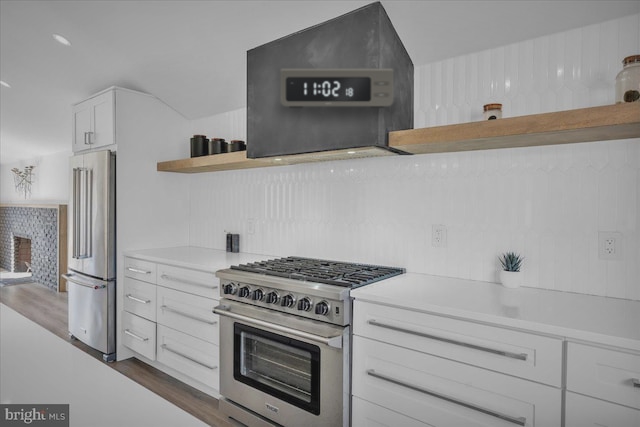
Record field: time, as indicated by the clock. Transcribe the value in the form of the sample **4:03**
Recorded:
**11:02**
